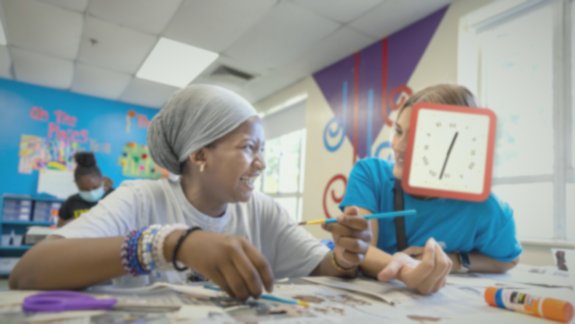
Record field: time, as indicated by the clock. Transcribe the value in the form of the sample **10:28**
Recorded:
**12:32**
